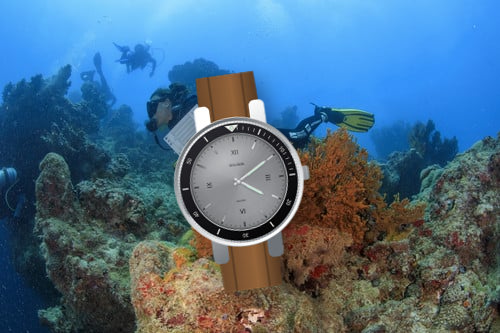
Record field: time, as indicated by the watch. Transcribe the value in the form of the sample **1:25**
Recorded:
**4:10**
